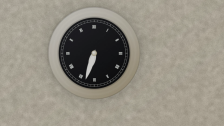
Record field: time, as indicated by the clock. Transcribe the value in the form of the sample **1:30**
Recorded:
**6:33**
